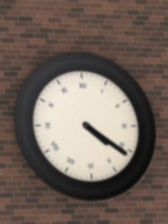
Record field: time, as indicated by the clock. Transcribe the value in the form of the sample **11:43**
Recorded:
**4:21**
